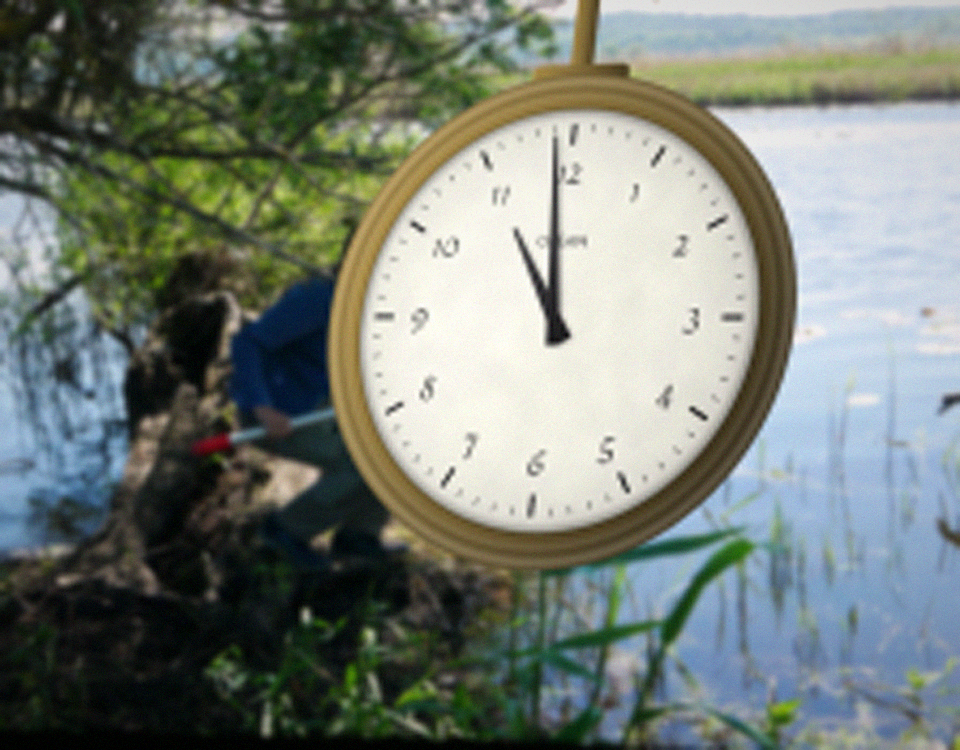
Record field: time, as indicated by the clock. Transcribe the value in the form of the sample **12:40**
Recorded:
**10:59**
